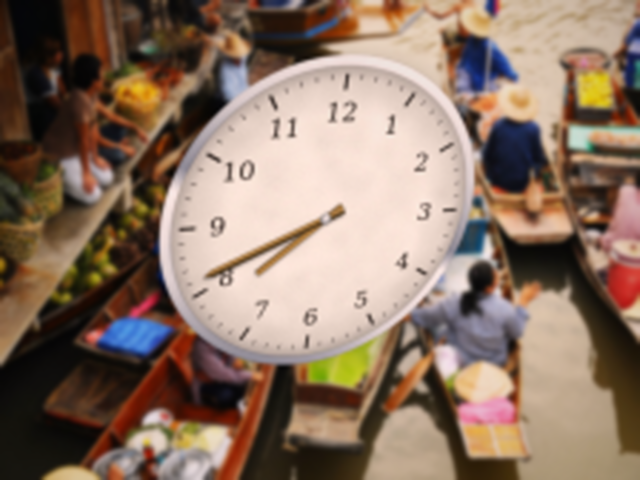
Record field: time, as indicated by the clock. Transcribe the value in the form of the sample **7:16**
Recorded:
**7:41**
